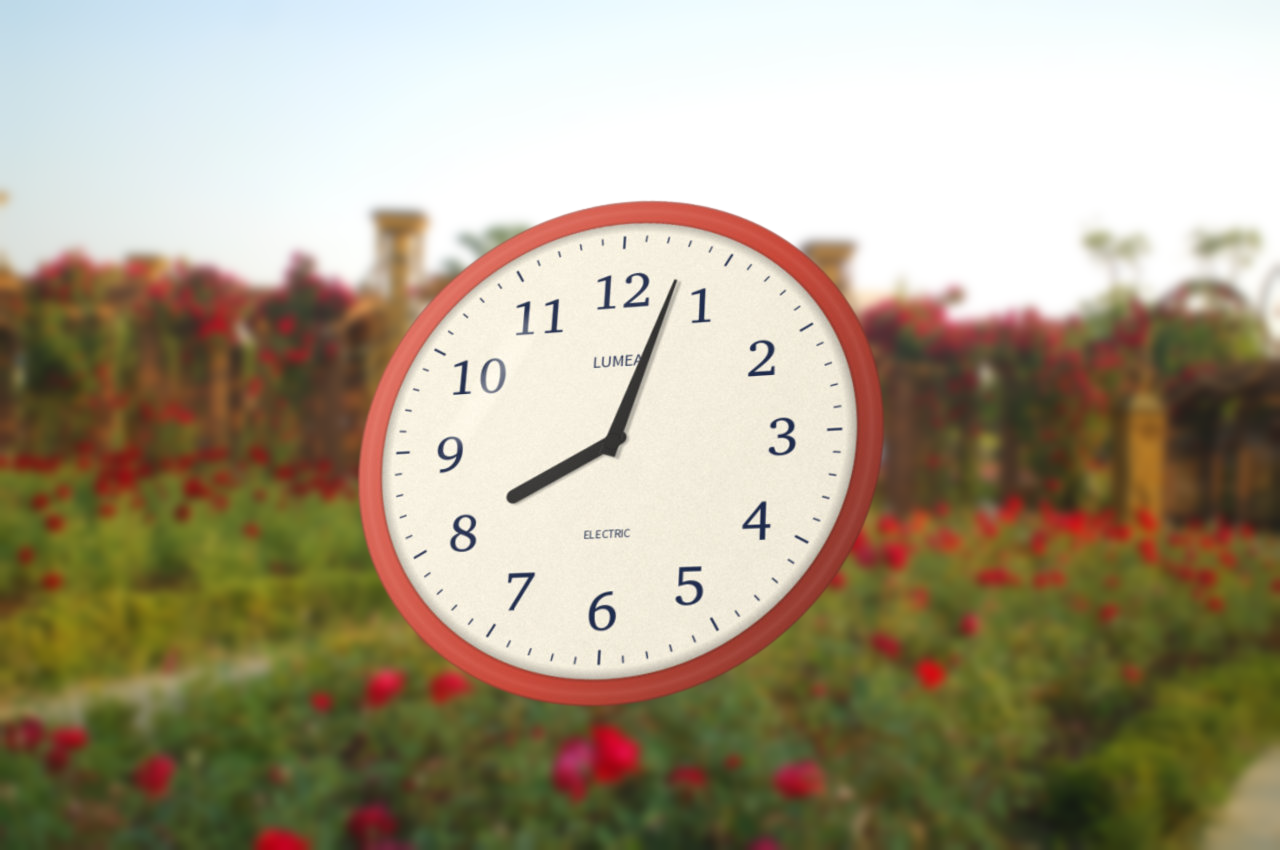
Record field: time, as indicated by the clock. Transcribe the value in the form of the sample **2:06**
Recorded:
**8:03**
